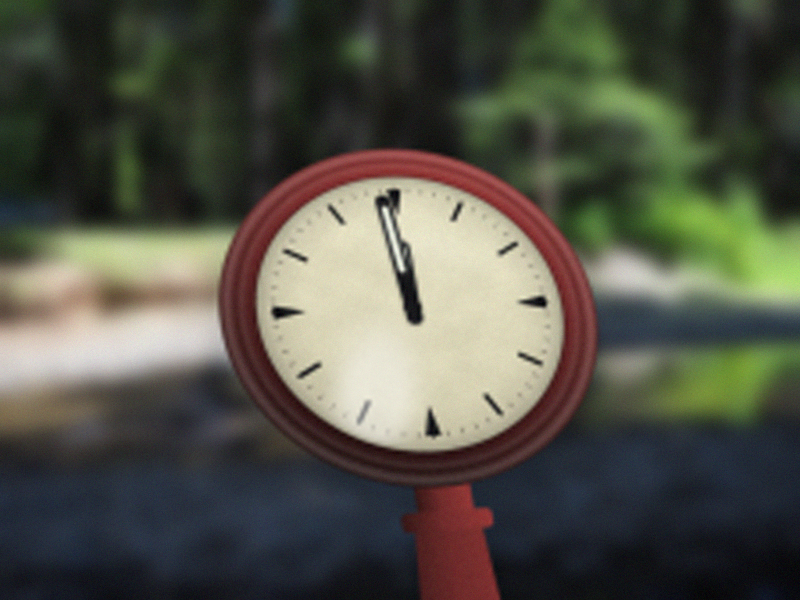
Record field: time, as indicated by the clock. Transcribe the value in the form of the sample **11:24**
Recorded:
**11:59**
